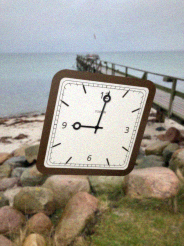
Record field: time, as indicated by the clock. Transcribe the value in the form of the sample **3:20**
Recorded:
**9:01**
